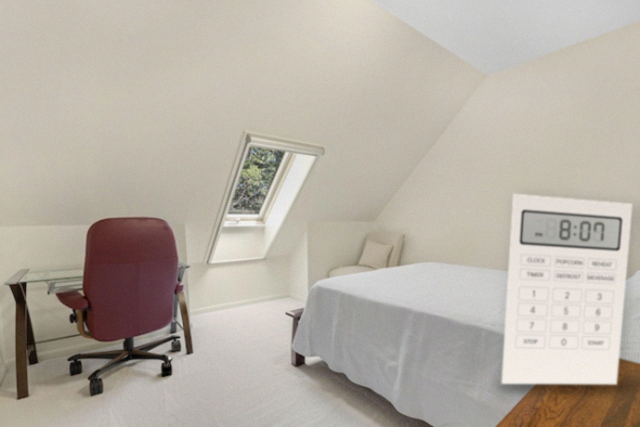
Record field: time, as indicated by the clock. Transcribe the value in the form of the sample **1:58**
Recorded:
**8:07**
